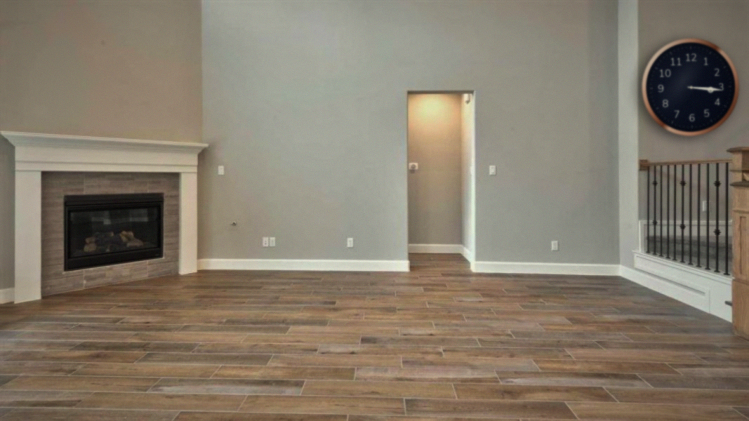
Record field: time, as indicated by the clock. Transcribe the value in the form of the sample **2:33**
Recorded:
**3:16**
